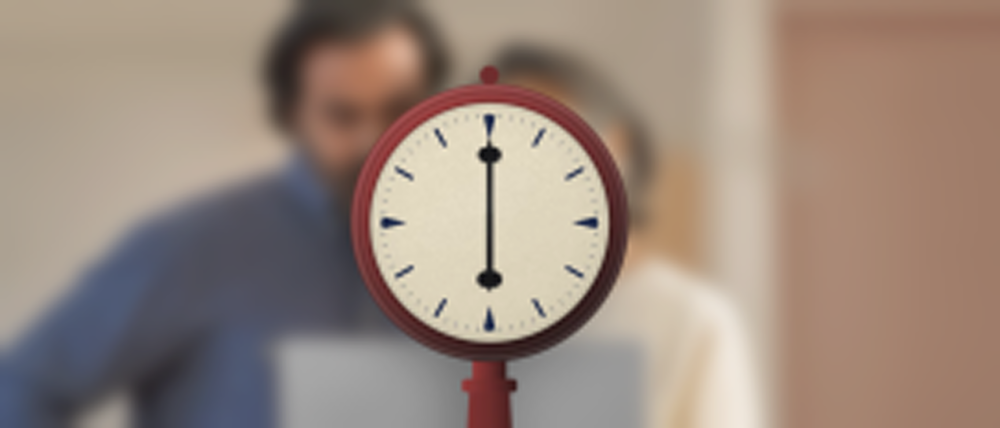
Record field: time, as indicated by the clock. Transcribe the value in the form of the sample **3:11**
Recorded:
**6:00**
